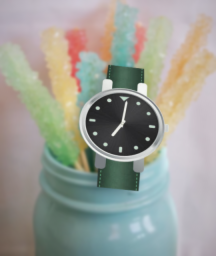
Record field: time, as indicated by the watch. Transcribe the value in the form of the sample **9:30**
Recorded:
**7:01**
